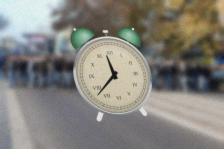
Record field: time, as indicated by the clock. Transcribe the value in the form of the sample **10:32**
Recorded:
**11:38**
